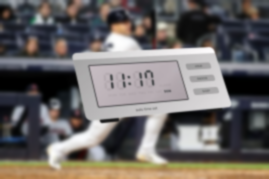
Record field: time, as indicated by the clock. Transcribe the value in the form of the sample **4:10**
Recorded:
**11:17**
